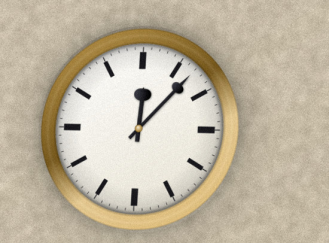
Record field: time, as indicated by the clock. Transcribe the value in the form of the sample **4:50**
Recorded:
**12:07**
